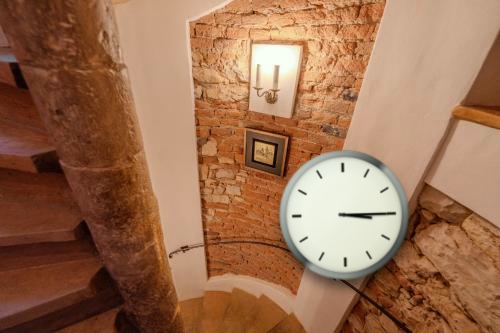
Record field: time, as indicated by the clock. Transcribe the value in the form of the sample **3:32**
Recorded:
**3:15**
